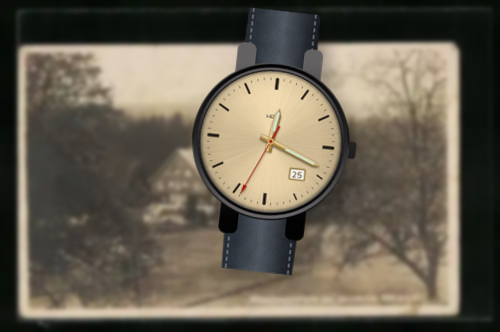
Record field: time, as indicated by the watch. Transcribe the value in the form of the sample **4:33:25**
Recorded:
**12:18:34**
